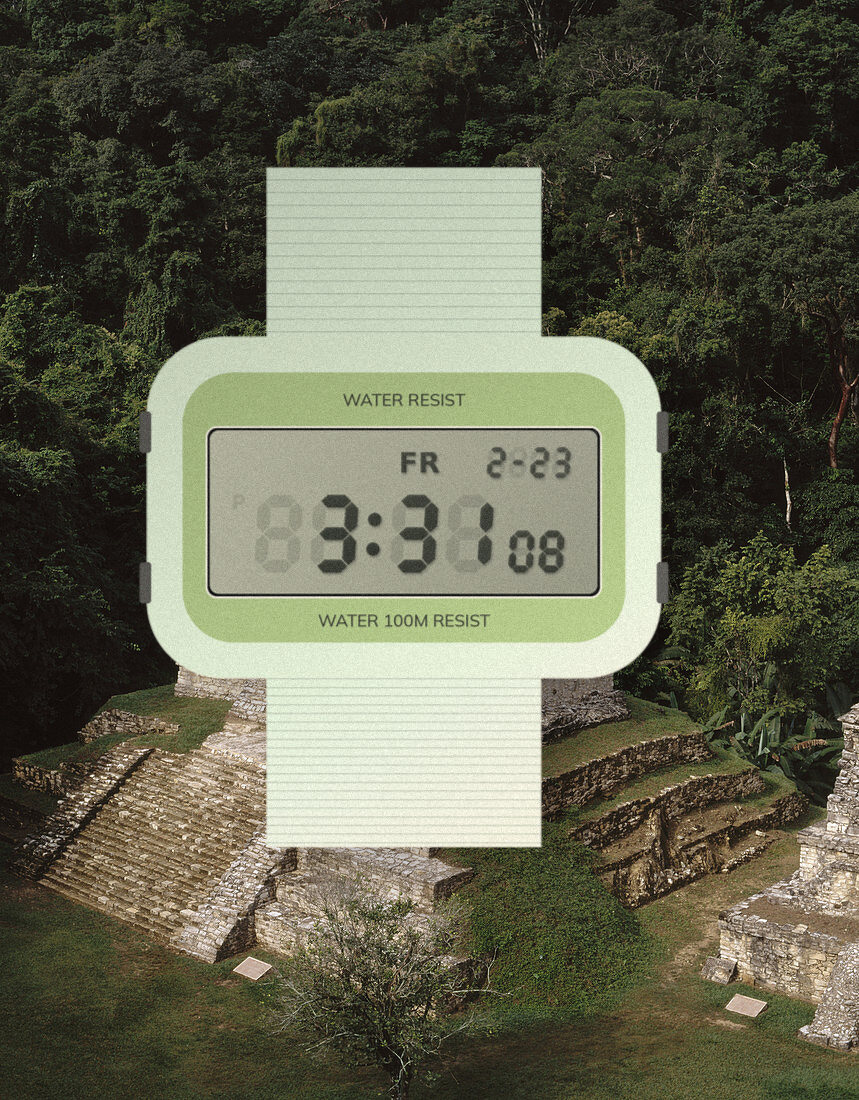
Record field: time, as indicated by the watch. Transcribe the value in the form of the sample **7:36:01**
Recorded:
**3:31:08**
